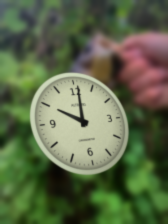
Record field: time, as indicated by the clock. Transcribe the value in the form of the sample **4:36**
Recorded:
**10:01**
